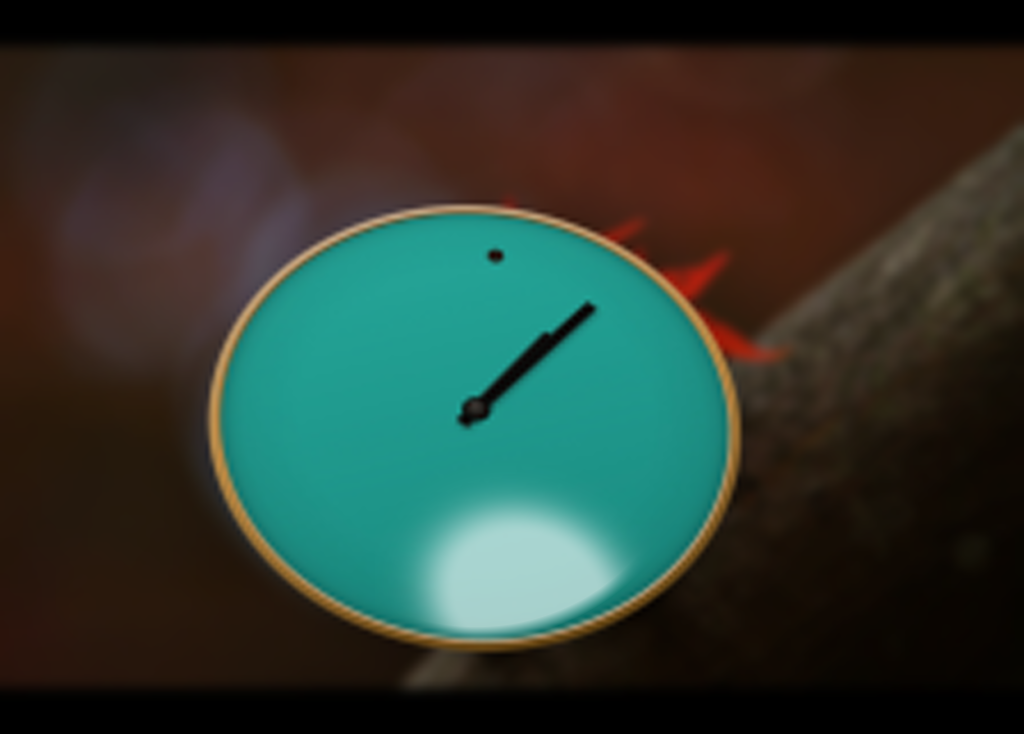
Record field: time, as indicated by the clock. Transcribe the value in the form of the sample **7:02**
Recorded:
**1:06**
